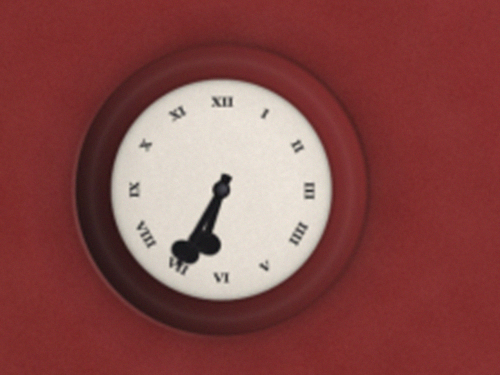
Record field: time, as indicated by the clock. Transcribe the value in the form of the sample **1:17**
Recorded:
**6:35**
